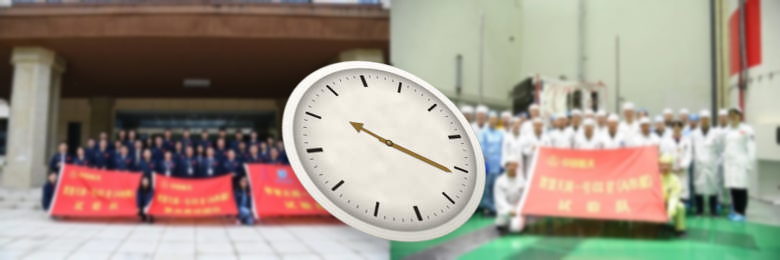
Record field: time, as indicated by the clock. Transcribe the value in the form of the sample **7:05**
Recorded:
**10:21**
